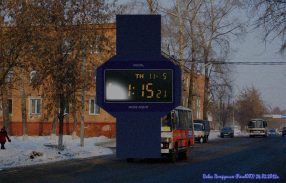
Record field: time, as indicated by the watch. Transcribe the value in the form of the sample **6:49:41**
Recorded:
**1:15:21**
